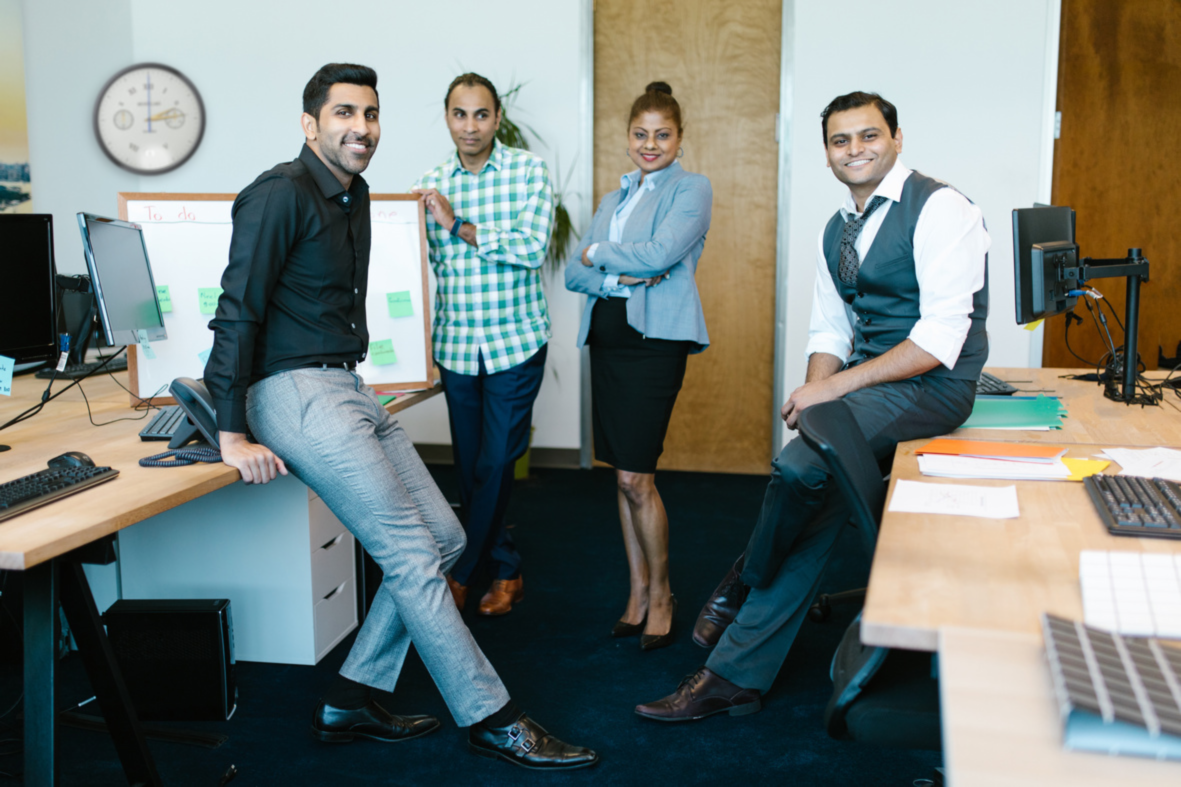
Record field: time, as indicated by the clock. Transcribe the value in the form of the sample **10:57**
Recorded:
**2:14**
